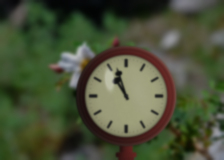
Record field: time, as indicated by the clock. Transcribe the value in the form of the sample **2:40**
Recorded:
**10:57**
